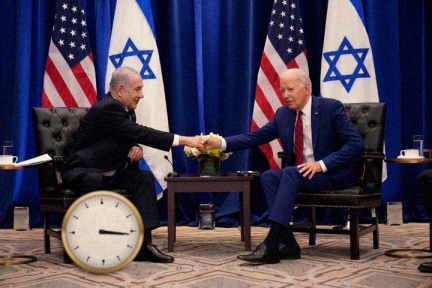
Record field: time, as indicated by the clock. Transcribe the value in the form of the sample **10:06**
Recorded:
**3:16**
